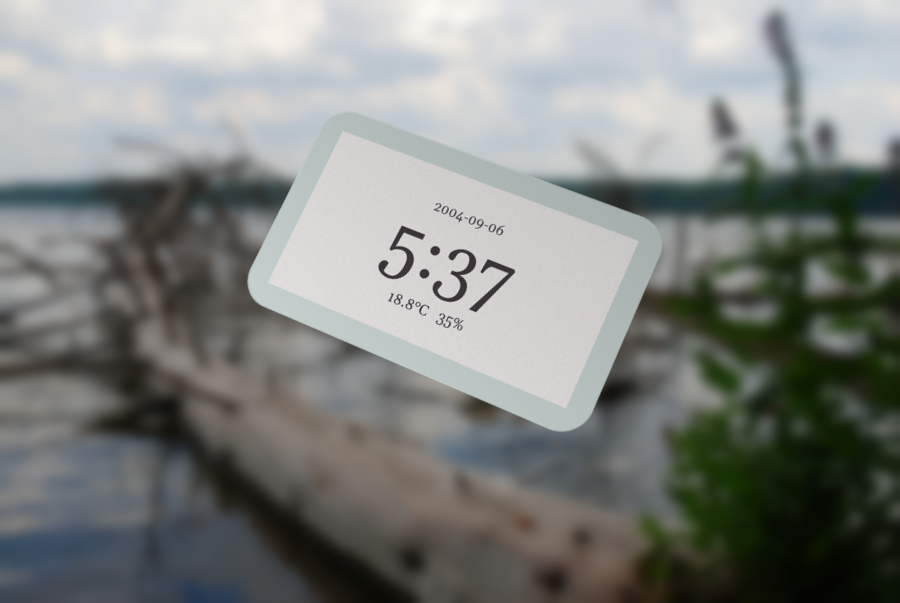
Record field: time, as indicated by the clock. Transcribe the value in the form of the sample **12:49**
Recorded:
**5:37**
